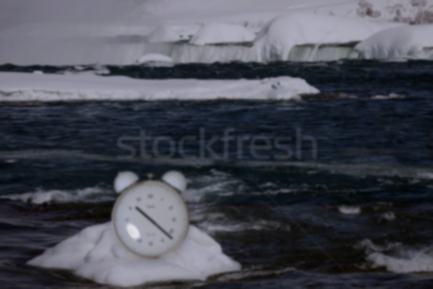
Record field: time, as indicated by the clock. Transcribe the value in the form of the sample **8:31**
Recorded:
**10:22**
